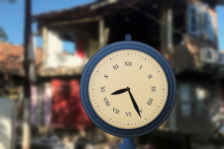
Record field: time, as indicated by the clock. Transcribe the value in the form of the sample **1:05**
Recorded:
**8:26**
